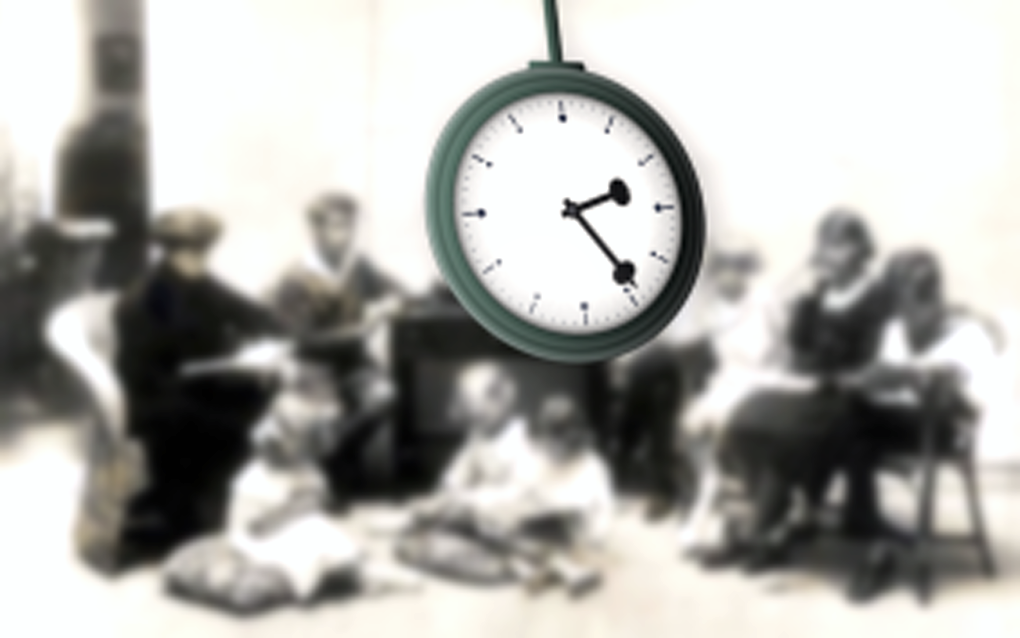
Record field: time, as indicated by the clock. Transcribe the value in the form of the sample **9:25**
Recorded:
**2:24**
